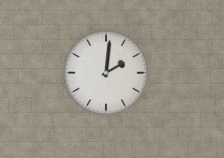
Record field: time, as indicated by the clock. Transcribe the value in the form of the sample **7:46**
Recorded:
**2:01**
